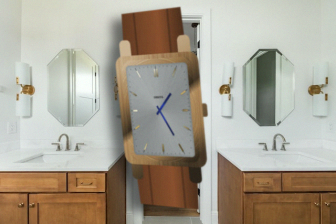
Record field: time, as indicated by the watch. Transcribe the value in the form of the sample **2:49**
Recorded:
**1:25**
